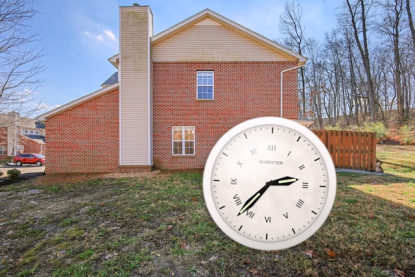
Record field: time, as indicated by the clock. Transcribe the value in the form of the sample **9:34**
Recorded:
**2:37**
